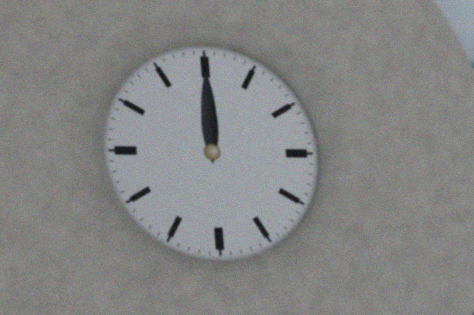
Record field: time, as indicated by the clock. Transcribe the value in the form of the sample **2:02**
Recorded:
**12:00**
